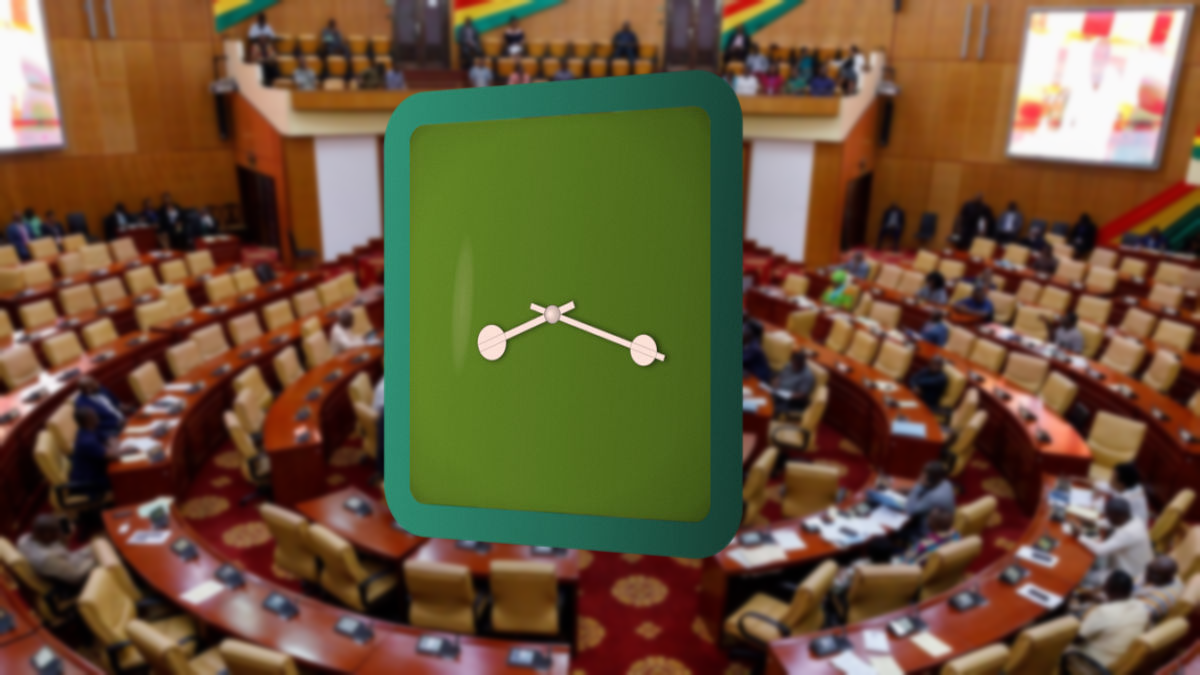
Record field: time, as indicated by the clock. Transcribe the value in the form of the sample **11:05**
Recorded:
**8:18**
